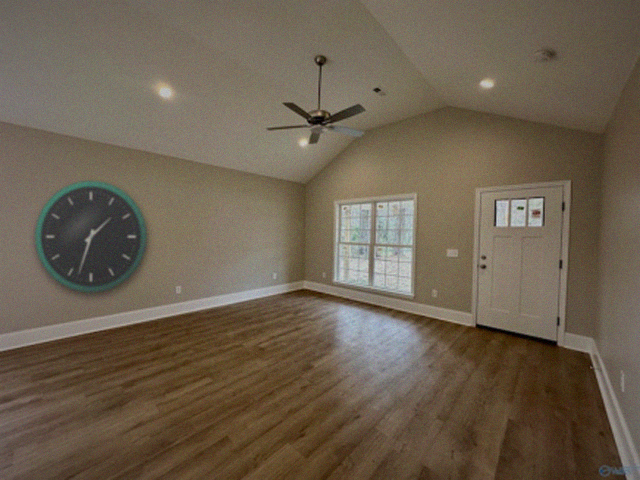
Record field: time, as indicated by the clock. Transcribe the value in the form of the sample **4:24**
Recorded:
**1:33**
